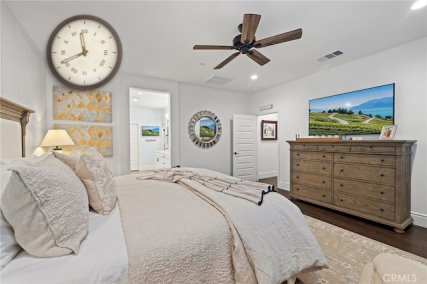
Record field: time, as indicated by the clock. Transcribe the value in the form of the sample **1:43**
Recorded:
**11:41**
